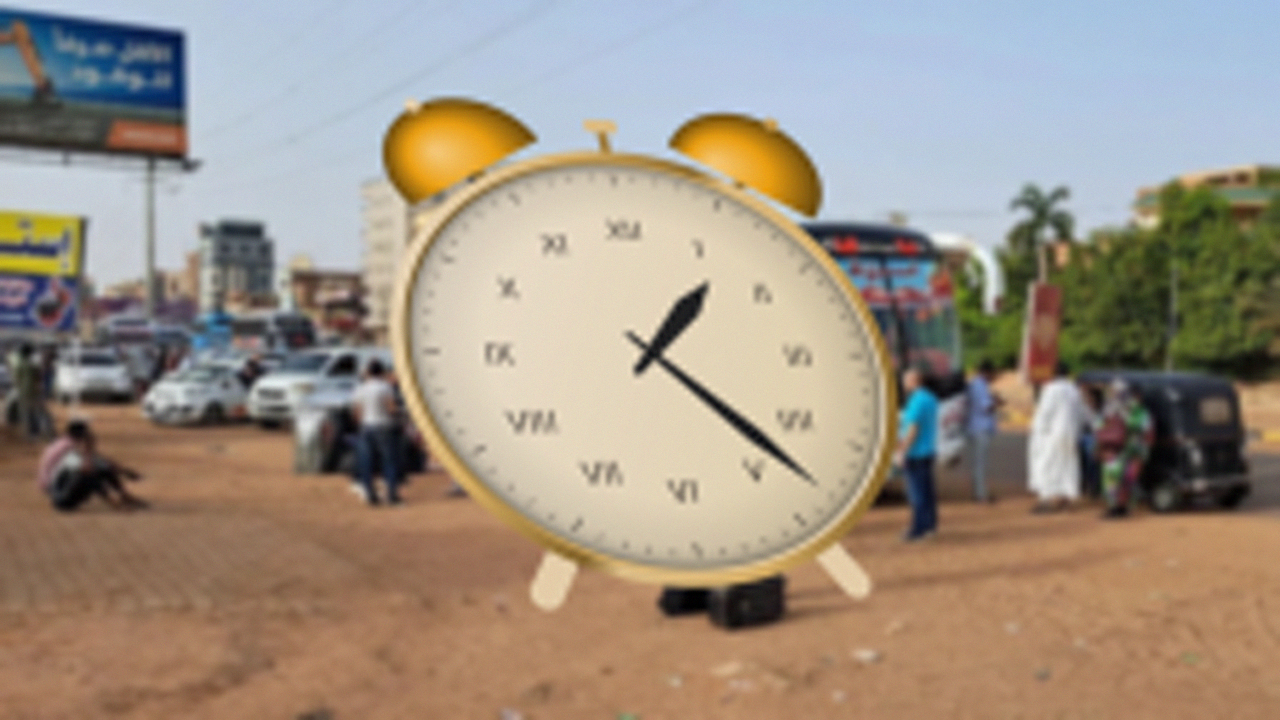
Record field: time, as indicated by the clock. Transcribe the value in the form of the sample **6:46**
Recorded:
**1:23**
